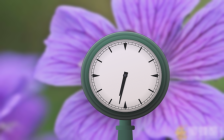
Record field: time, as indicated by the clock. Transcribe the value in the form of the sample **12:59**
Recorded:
**6:32**
